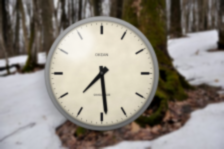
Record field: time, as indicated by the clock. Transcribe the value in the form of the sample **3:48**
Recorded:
**7:29**
